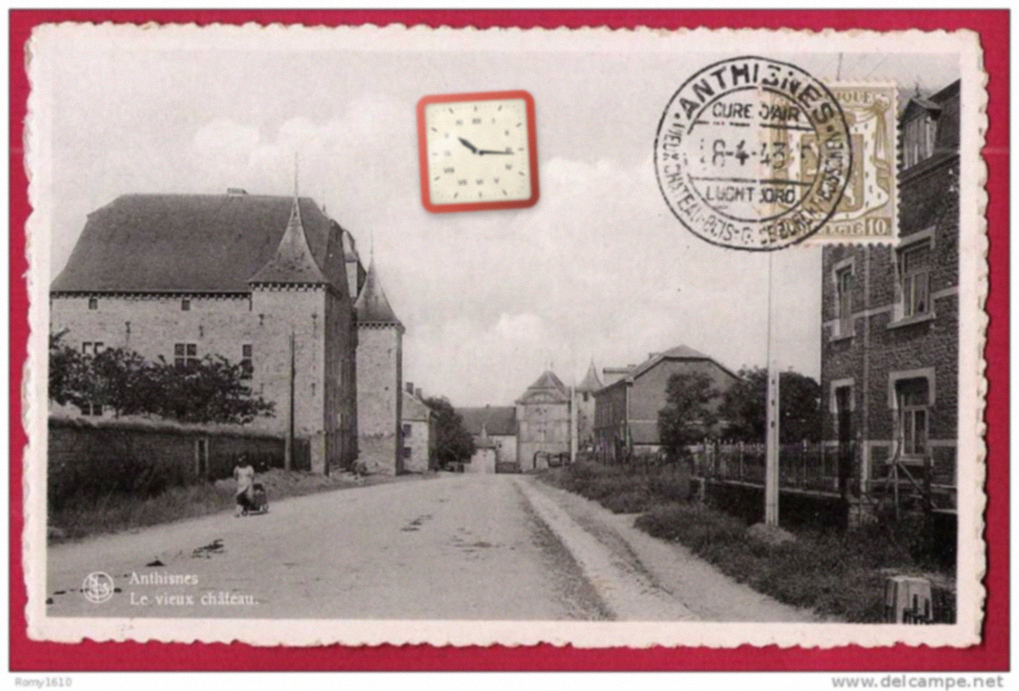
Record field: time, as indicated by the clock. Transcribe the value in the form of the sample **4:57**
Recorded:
**10:16**
